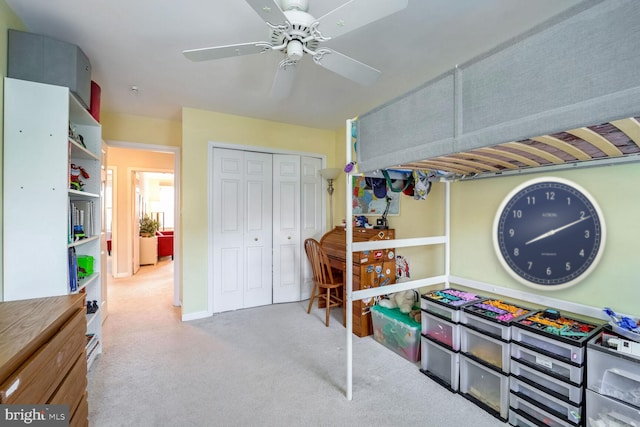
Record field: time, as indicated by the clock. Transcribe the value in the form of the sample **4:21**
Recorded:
**8:11**
